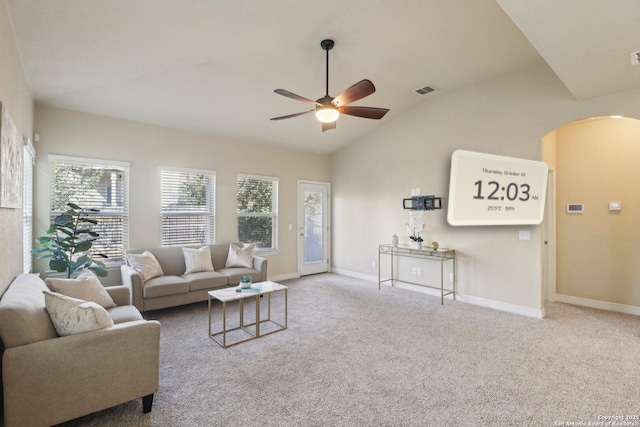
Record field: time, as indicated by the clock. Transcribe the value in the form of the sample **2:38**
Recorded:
**12:03**
